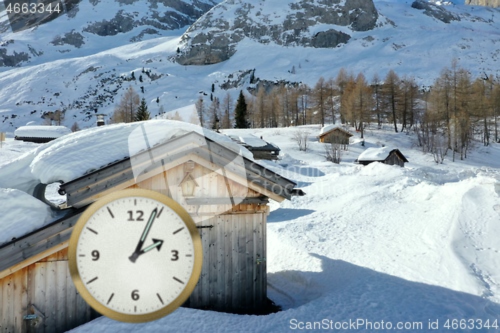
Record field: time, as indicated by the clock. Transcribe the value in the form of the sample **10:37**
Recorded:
**2:04**
